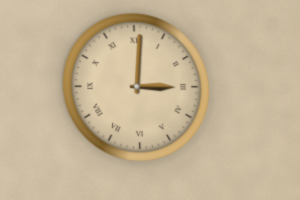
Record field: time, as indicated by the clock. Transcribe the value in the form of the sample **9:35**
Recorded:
**3:01**
